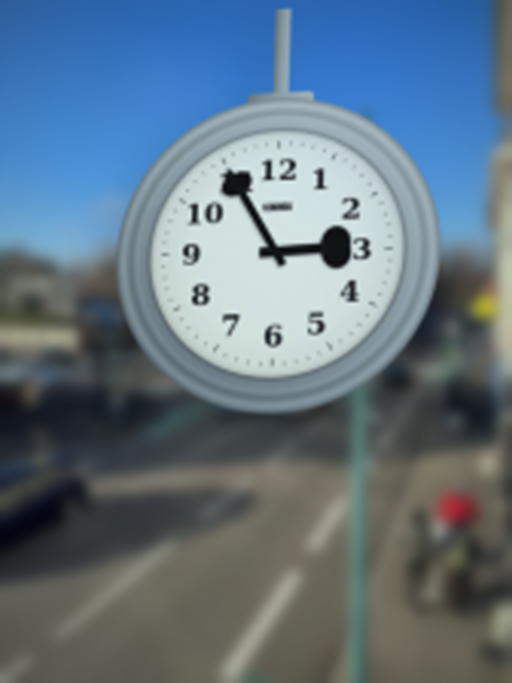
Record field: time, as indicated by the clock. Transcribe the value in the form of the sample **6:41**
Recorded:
**2:55**
